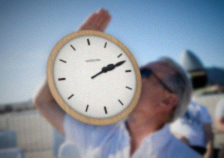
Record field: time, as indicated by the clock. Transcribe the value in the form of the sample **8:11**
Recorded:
**2:12**
